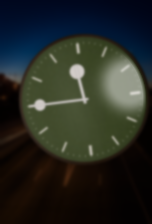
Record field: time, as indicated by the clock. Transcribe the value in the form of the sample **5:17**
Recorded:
**11:45**
